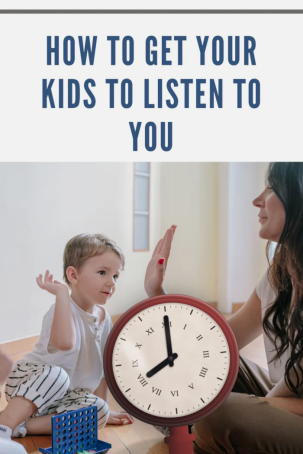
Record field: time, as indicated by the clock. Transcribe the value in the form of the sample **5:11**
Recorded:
**8:00**
